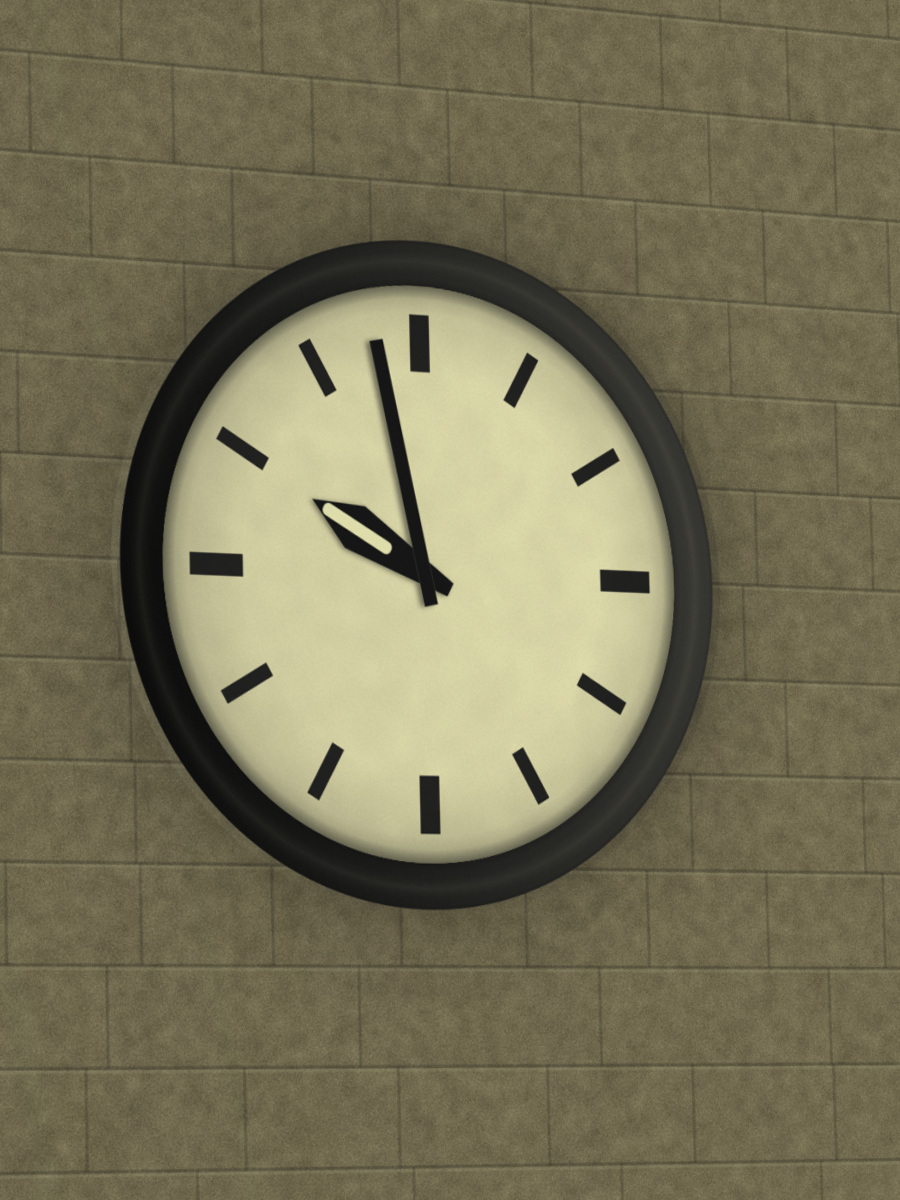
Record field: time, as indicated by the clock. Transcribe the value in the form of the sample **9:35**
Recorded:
**9:58**
